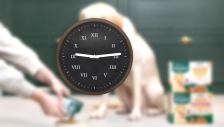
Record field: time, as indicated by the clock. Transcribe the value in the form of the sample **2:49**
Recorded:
**9:14**
